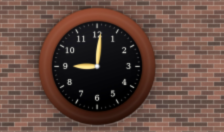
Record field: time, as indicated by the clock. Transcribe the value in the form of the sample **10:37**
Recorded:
**9:01**
